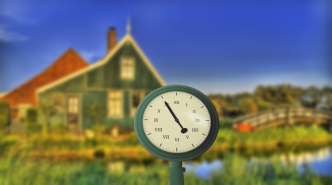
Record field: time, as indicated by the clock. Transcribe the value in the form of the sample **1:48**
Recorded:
**4:55**
